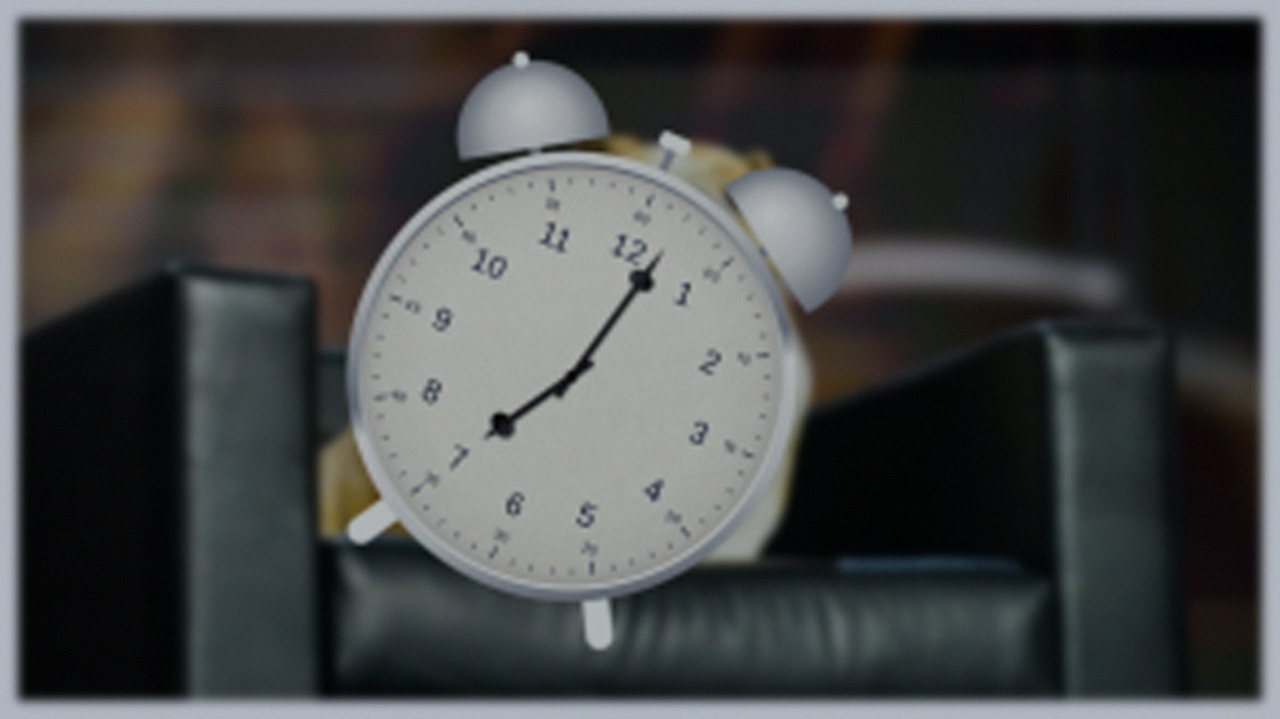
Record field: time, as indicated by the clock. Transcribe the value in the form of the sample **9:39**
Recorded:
**7:02**
